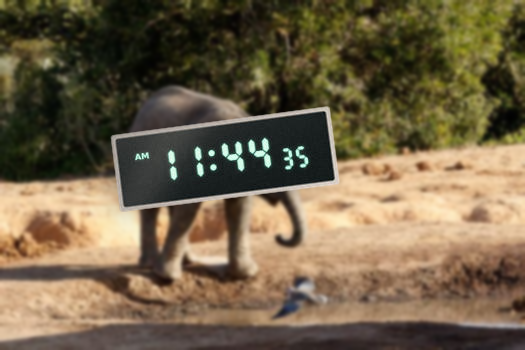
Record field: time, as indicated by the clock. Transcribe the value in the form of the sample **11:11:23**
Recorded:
**11:44:35**
